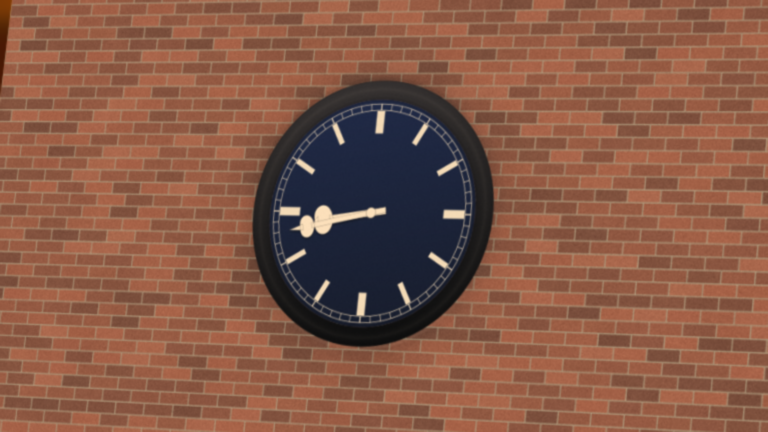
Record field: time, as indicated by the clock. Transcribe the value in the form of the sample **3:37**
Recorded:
**8:43**
